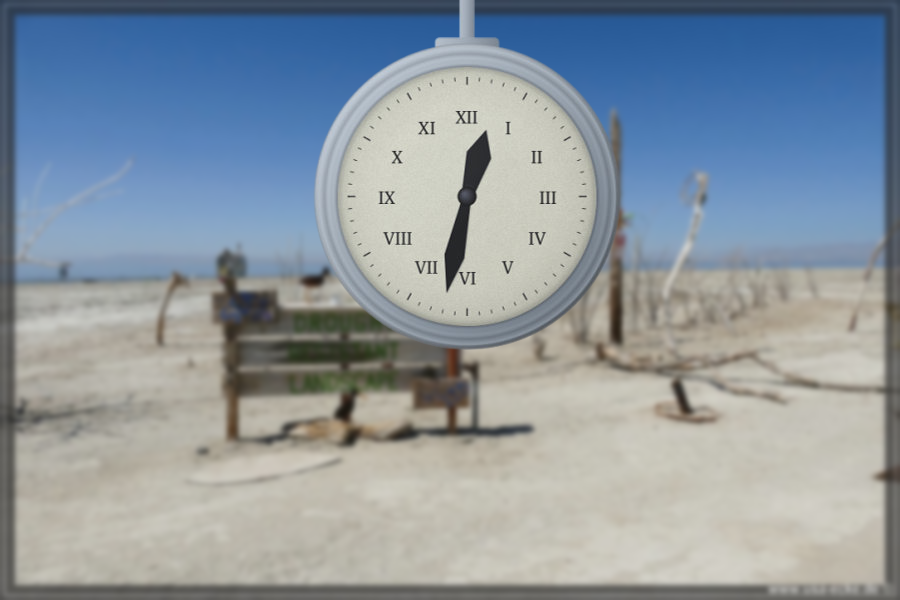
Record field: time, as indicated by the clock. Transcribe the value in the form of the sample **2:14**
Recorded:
**12:32**
